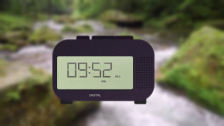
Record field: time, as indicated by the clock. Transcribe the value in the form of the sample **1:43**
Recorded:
**9:52**
